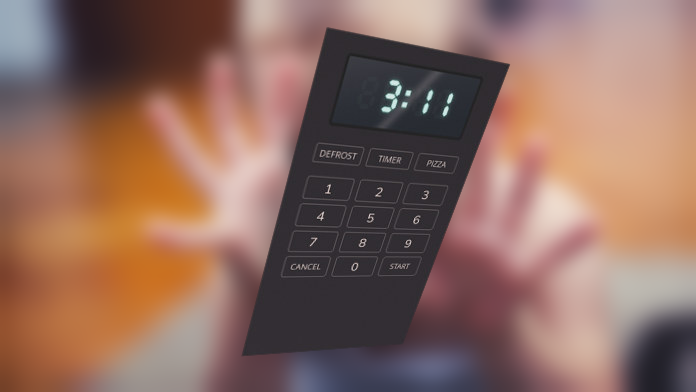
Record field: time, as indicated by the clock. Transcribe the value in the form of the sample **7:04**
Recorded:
**3:11**
